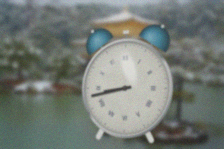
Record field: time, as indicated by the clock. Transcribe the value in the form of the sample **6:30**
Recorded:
**8:43**
